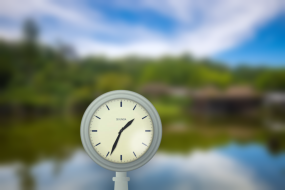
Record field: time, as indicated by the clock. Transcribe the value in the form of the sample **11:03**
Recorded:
**1:34**
